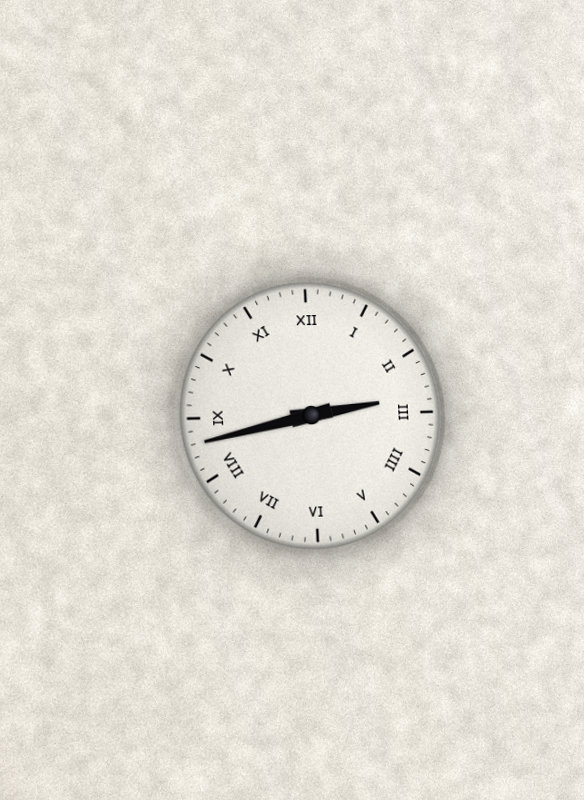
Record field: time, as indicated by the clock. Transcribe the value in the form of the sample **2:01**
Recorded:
**2:43**
